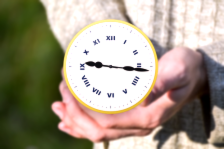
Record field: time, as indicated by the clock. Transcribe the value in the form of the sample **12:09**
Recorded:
**9:16**
